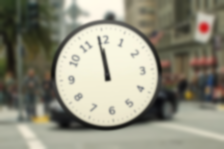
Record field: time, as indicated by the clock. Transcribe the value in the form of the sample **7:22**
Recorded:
**11:59**
